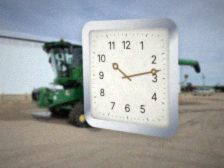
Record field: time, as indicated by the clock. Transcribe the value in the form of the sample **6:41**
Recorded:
**10:13**
